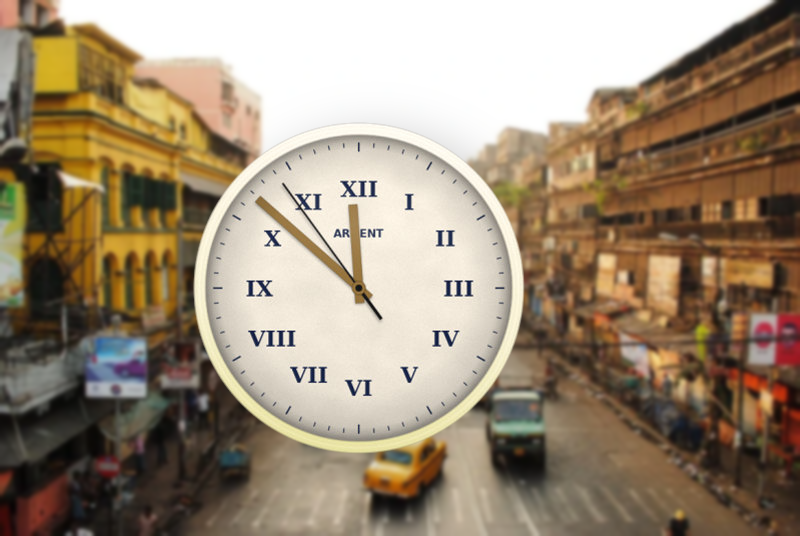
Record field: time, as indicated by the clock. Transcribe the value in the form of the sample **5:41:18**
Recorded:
**11:51:54**
